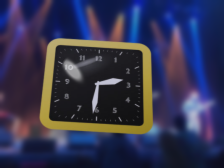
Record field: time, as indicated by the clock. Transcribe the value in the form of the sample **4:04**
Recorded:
**2:31**
